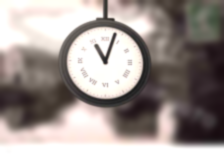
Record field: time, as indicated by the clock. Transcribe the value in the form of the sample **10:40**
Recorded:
**11:03**
